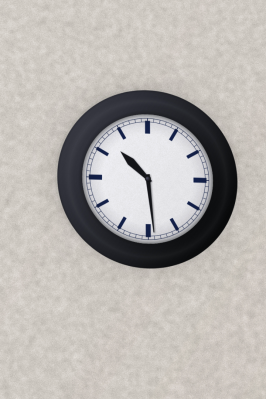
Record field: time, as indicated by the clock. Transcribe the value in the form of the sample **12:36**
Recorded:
**10:29**
